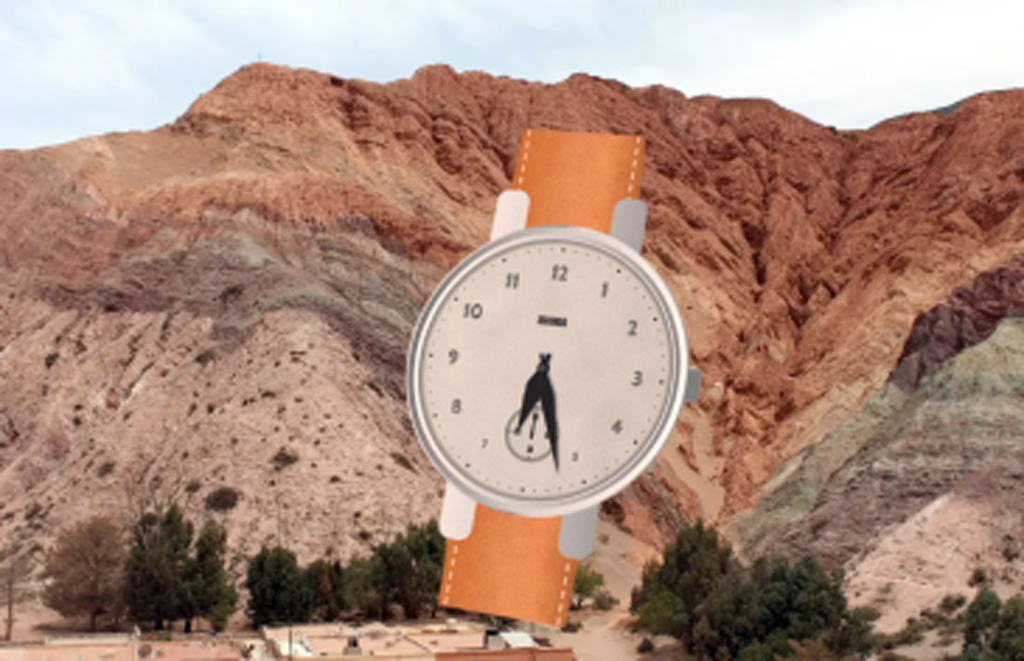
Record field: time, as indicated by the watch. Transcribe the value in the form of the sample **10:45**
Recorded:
**6:27**
